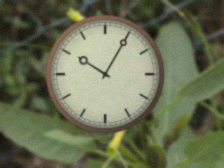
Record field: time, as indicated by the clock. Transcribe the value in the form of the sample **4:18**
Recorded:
**10:05**
